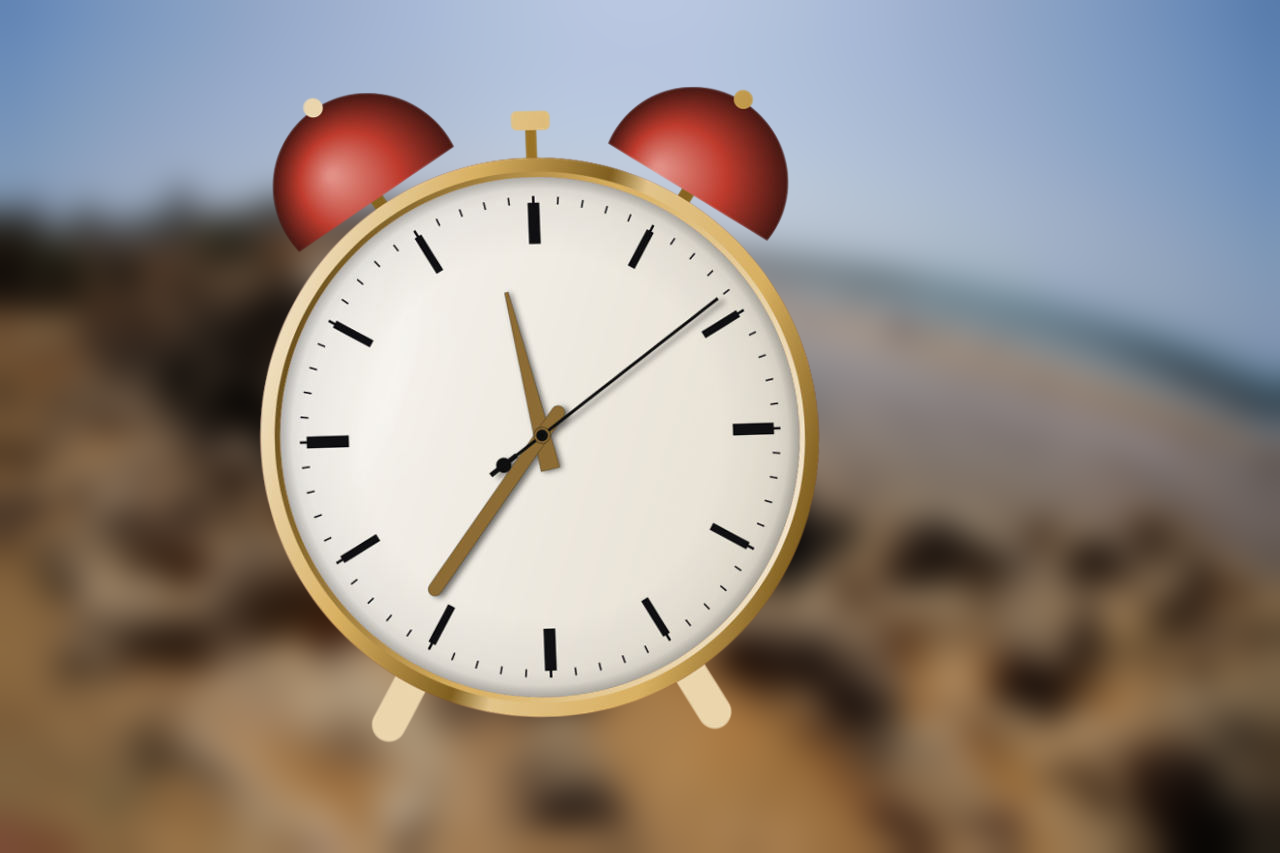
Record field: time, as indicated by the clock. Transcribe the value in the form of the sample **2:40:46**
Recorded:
**11:36:09**
